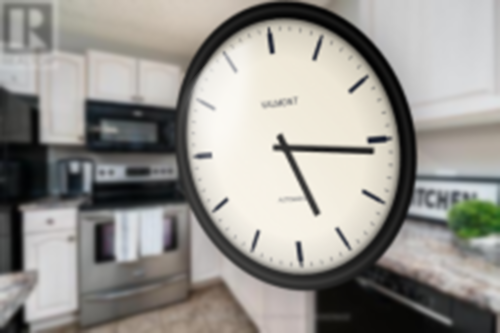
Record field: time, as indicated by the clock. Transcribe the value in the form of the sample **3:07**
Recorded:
**5:16**
